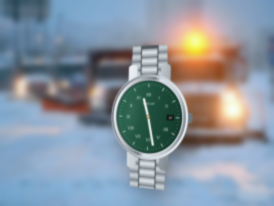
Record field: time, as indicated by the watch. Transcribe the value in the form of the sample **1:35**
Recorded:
**11:28**
